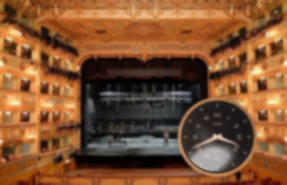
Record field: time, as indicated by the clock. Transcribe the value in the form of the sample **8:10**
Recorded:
**3:41**
